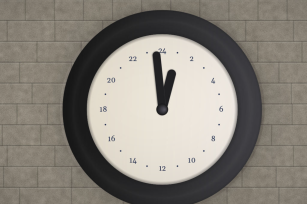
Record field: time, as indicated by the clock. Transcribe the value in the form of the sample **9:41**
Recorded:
**0:59**
